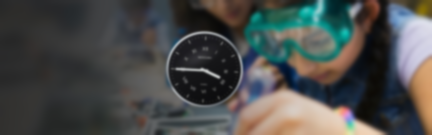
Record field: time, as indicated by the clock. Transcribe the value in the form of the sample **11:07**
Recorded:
**3:45**
